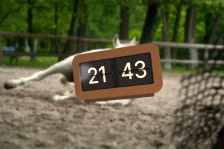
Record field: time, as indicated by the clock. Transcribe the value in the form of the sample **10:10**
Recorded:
**21:43**
